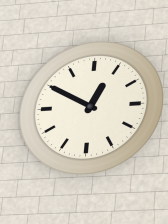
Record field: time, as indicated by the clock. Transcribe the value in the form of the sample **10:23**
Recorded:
**12:50**
